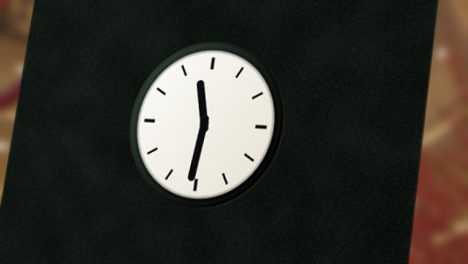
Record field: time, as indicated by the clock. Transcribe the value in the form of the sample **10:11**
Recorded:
**11:31**
